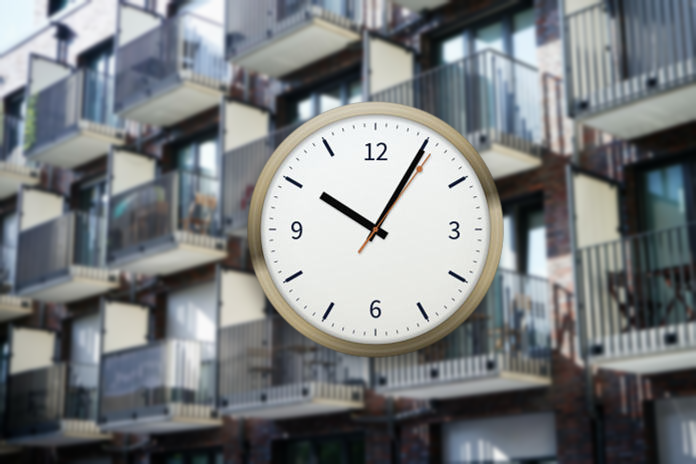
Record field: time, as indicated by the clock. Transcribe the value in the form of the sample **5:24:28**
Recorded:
**10:05:06**
